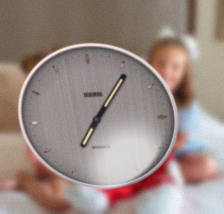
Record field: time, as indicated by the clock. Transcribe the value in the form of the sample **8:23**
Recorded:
**7:06**
